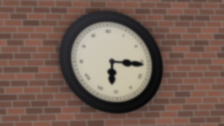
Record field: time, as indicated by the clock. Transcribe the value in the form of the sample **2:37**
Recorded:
**6:16**
